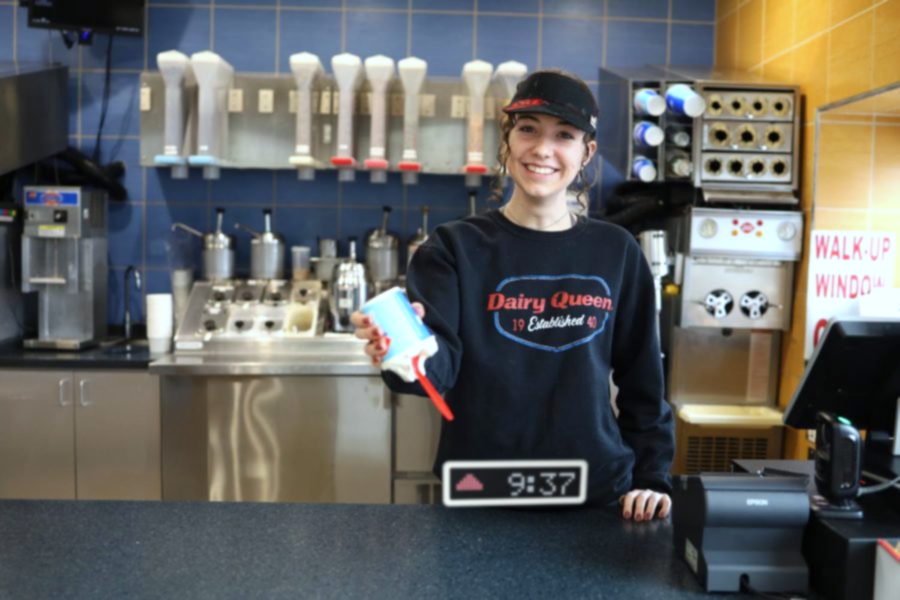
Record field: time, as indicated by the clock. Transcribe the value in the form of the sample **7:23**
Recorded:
**9:37**
